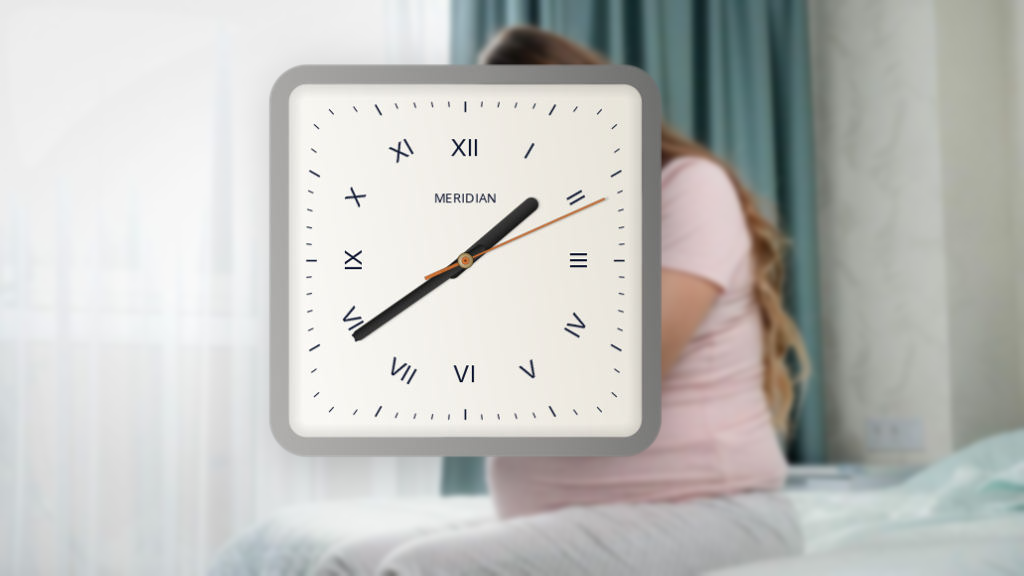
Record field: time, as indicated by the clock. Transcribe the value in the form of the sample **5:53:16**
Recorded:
**1:39:11**
